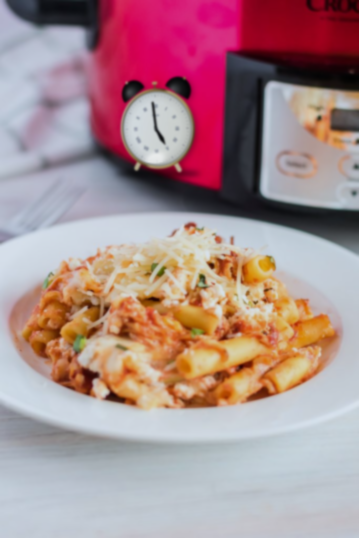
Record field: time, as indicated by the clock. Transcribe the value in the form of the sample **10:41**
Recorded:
**4:59**
